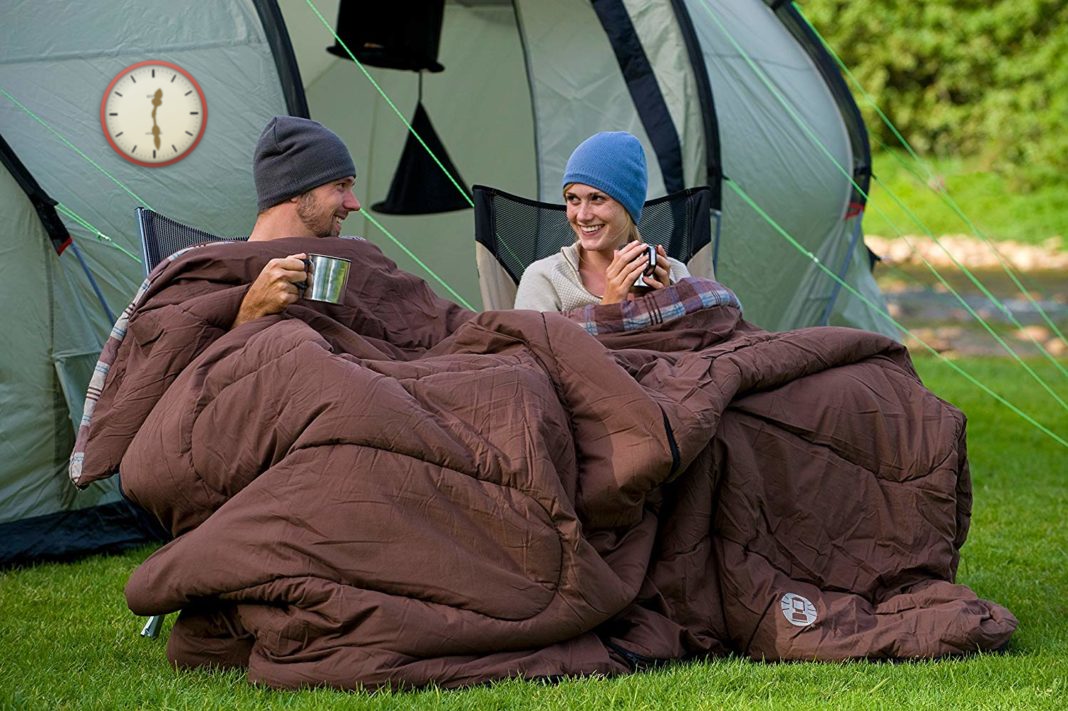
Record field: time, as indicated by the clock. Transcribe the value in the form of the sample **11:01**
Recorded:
**12:29**
